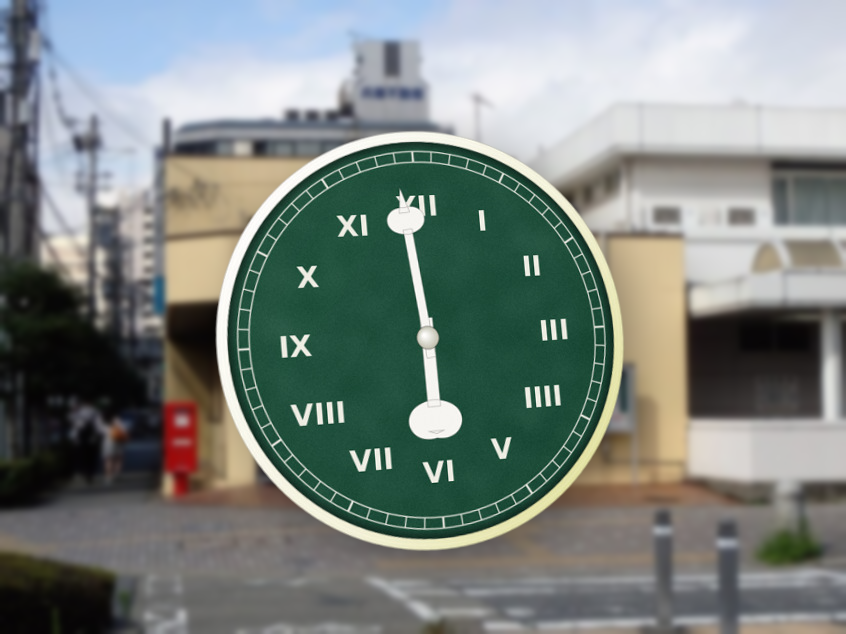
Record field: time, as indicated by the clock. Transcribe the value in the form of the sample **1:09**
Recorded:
**5:59**
